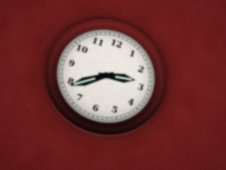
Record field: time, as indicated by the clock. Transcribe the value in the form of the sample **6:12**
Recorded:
**2:39**
